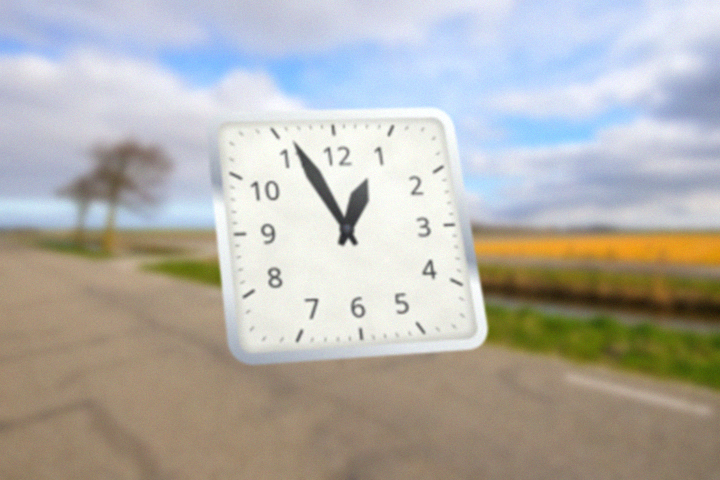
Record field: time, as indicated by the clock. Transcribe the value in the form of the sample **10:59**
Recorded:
**12:56**
